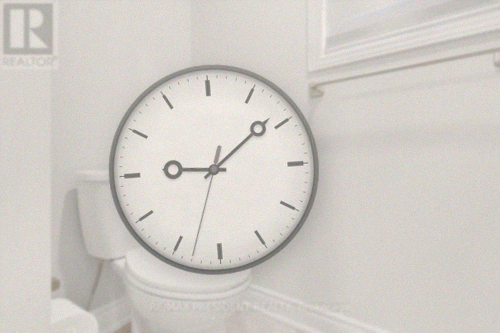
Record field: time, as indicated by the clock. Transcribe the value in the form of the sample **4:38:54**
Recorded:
**9:08:33**
